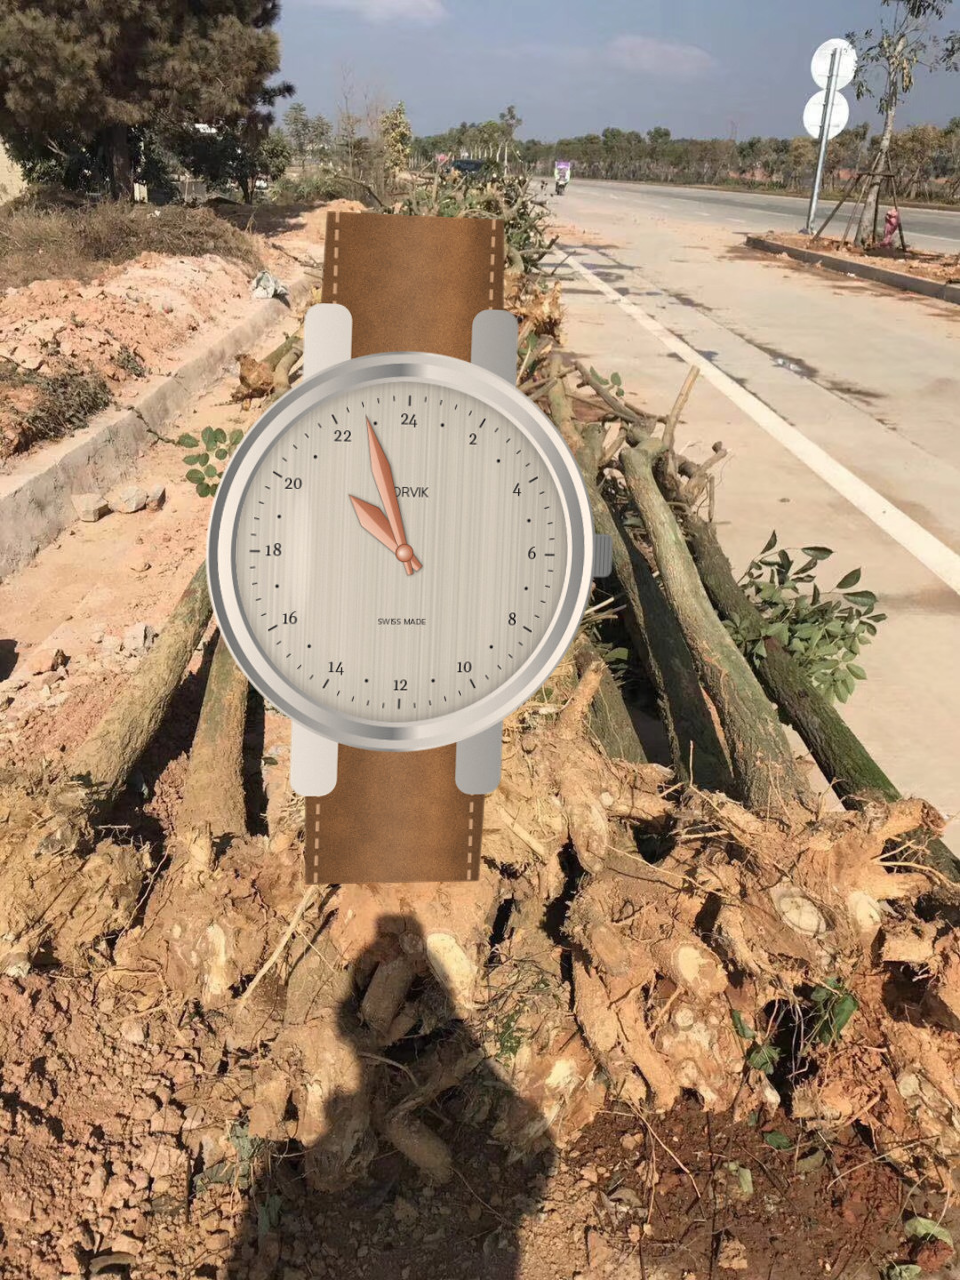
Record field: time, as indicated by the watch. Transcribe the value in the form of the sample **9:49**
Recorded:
**20:57**
